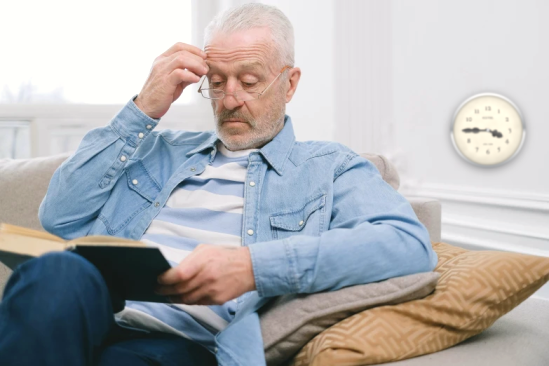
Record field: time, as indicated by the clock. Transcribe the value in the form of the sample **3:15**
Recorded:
**3:45**
